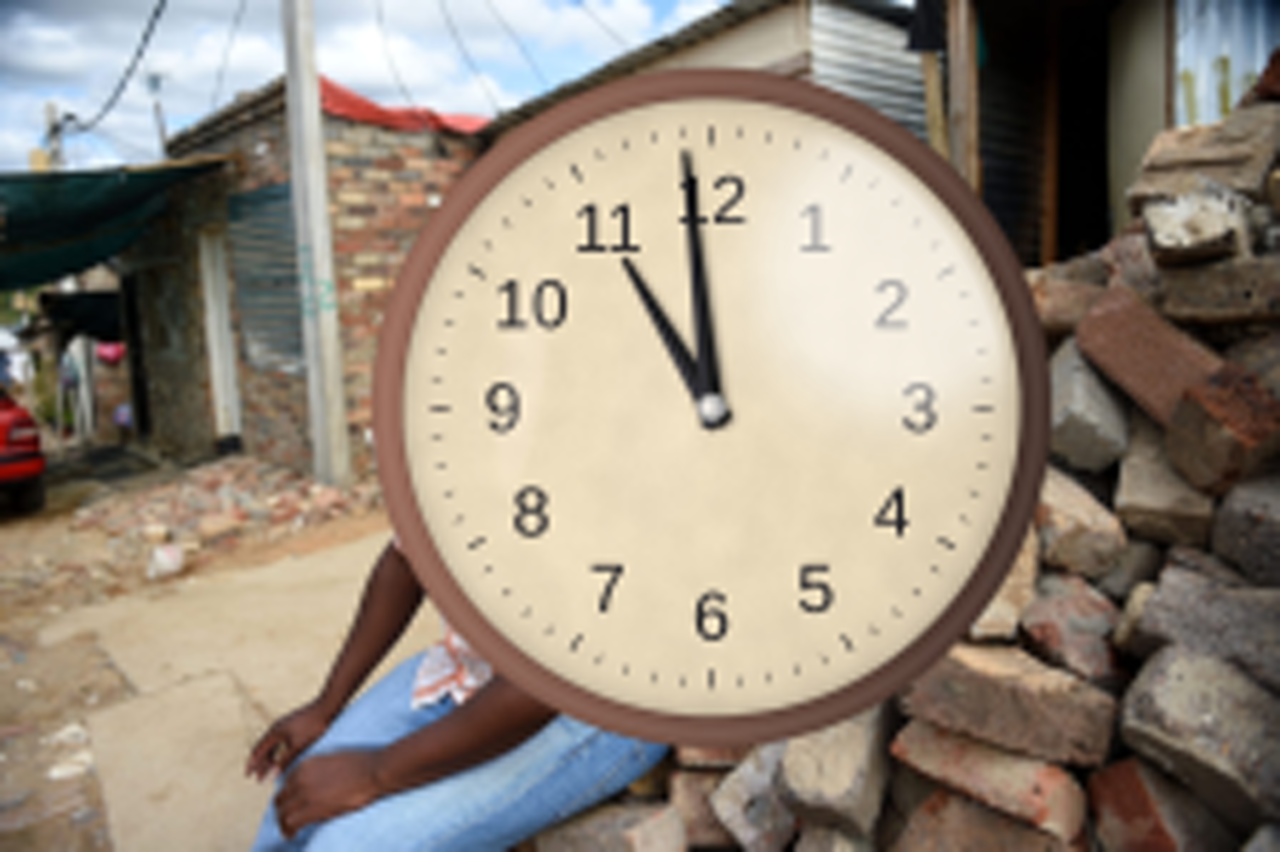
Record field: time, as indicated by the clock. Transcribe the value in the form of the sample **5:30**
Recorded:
**10:59**
